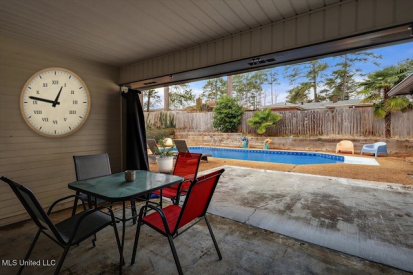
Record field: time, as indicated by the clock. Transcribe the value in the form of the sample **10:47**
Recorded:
**12:47**
